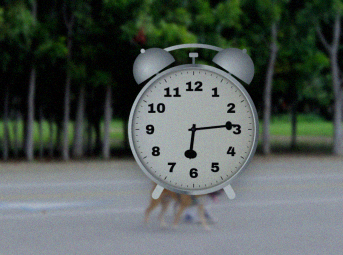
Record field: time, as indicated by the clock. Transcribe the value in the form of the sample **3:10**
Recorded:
**6:14**
